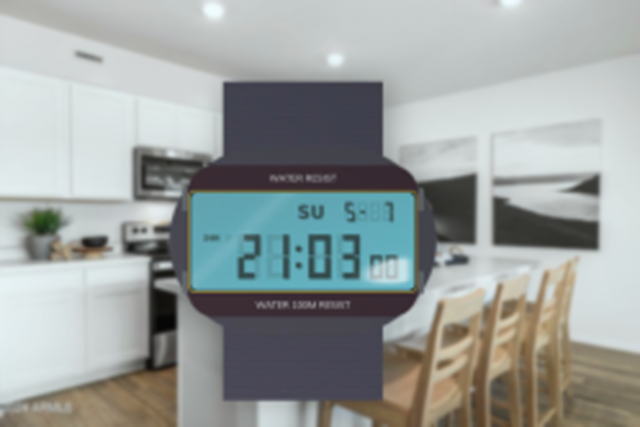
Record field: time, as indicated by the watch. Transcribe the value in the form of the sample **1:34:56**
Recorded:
**21:03:00**
